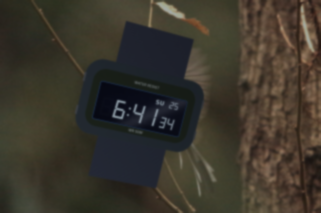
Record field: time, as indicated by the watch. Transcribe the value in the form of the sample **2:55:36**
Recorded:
**6:41:34**
